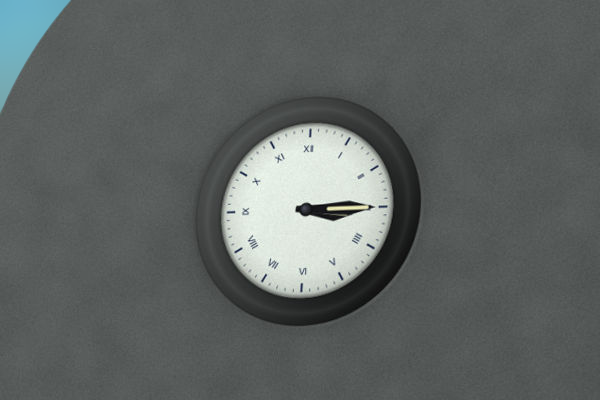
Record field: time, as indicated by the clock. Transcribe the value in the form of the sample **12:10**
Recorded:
**3:15**
